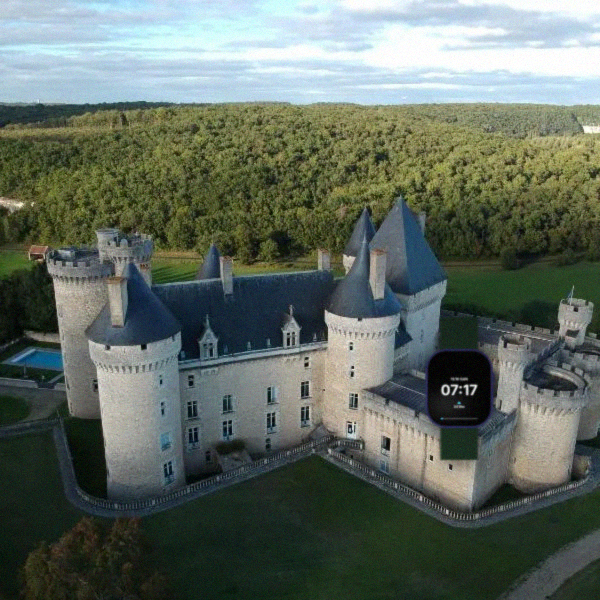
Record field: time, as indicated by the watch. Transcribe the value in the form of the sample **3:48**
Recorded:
**7:17**
